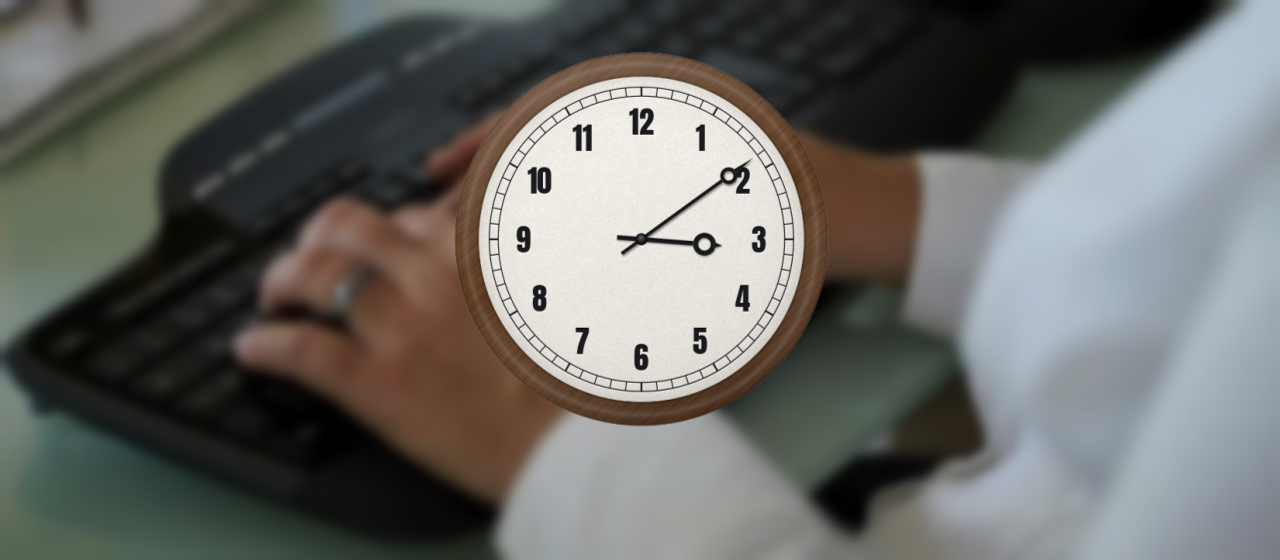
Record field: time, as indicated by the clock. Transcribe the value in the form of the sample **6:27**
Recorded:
**3:09**
